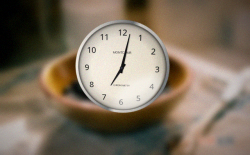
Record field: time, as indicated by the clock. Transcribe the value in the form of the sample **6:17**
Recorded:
**7:02**
